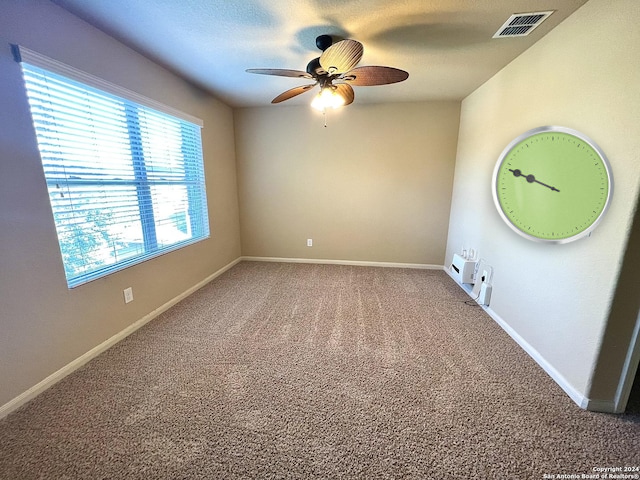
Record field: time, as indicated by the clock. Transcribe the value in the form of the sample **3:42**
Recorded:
**9:49**
